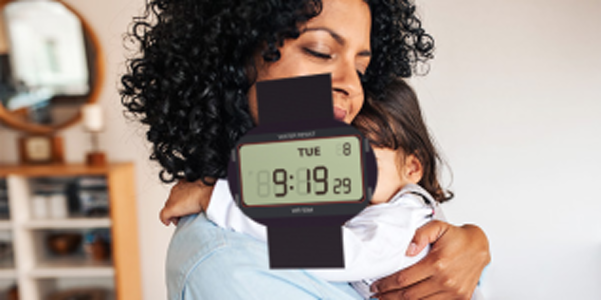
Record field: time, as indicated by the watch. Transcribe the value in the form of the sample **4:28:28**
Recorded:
**9:19:29**
